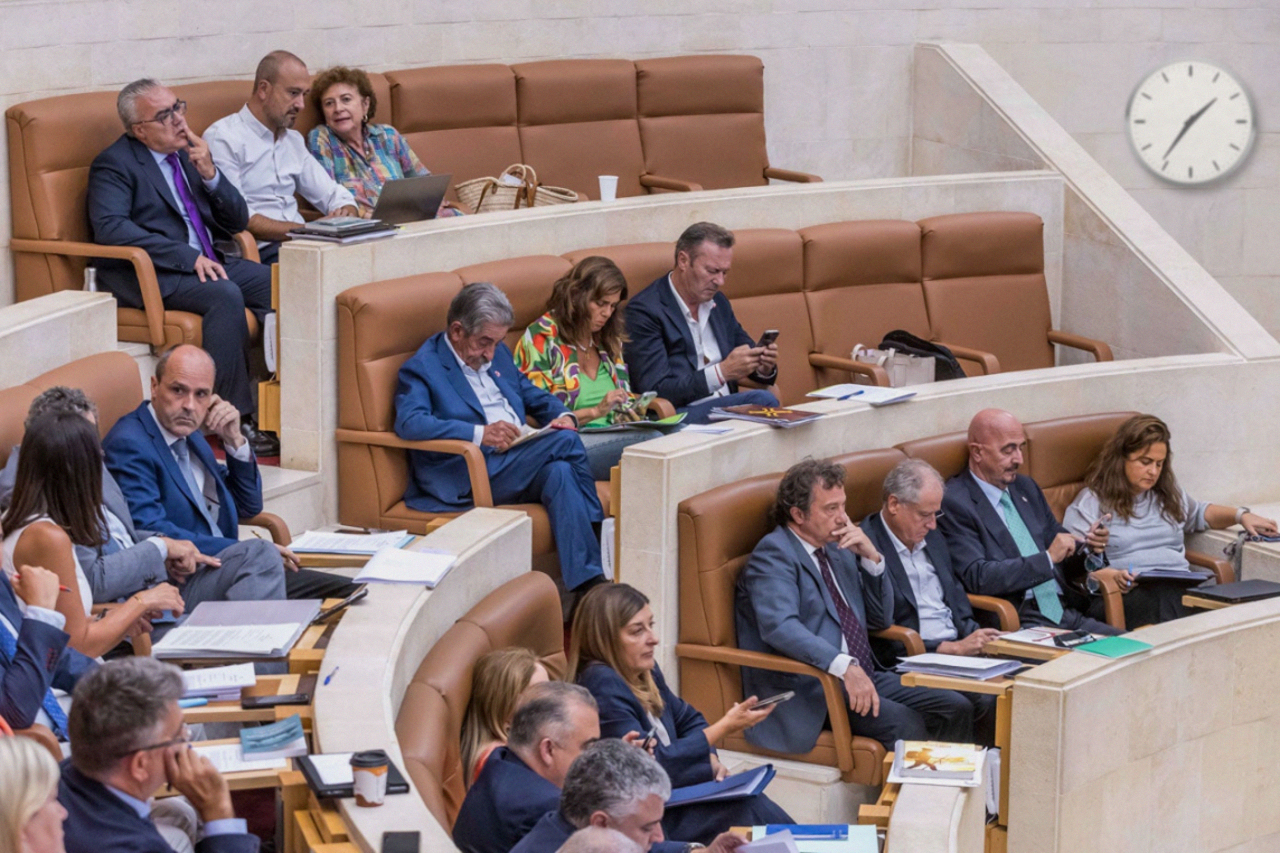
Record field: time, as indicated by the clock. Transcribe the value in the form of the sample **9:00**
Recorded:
**1:36**
